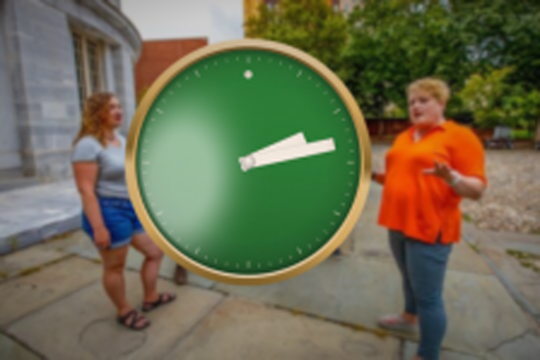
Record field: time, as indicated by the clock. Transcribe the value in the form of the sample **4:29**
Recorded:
**2:13**
